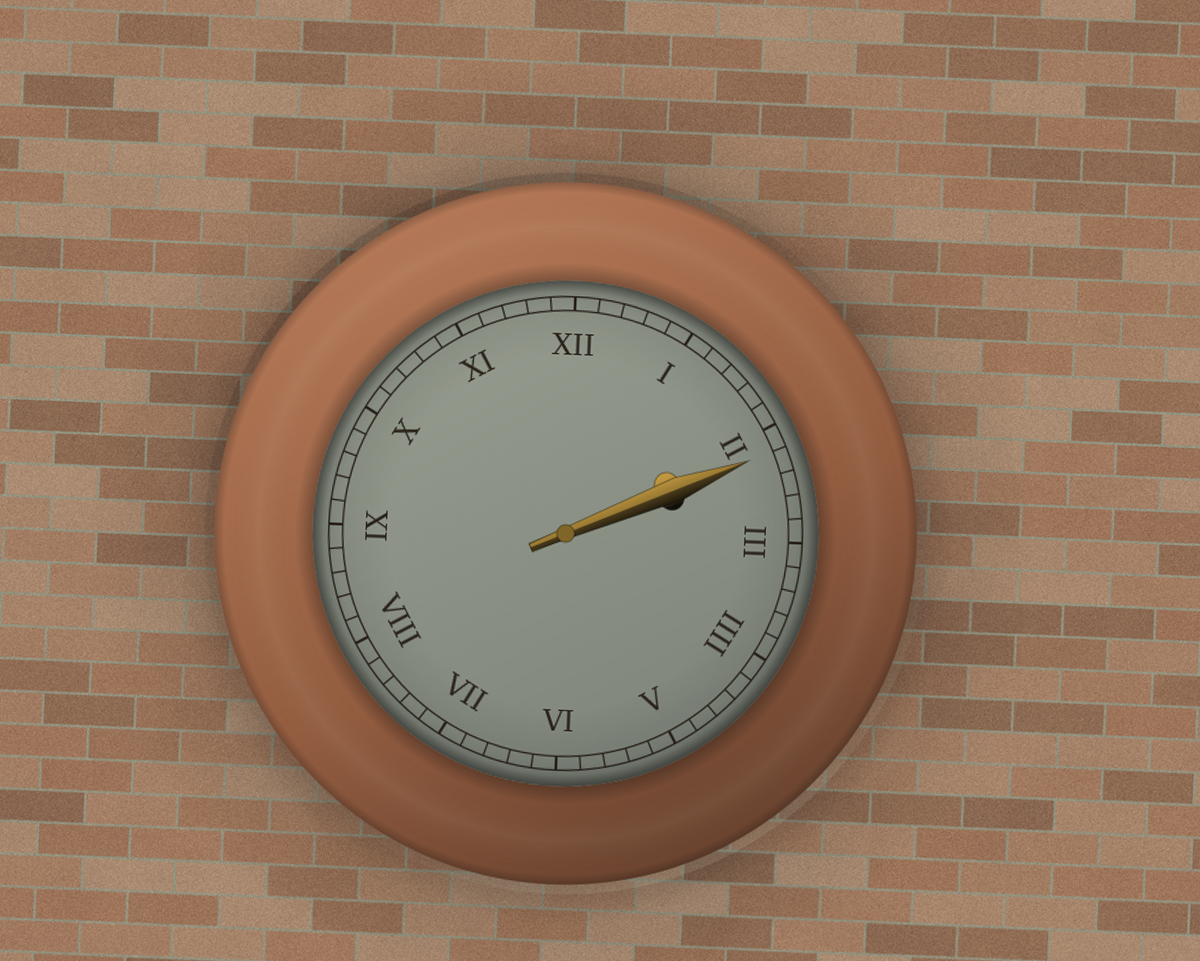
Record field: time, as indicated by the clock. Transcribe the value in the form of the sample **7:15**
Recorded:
**2:11**
